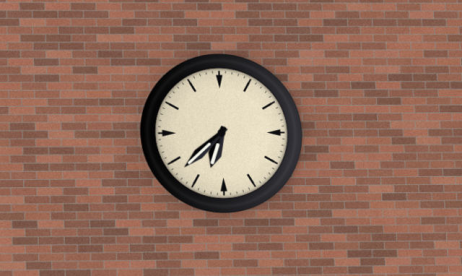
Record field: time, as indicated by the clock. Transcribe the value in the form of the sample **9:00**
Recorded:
**6:38**
